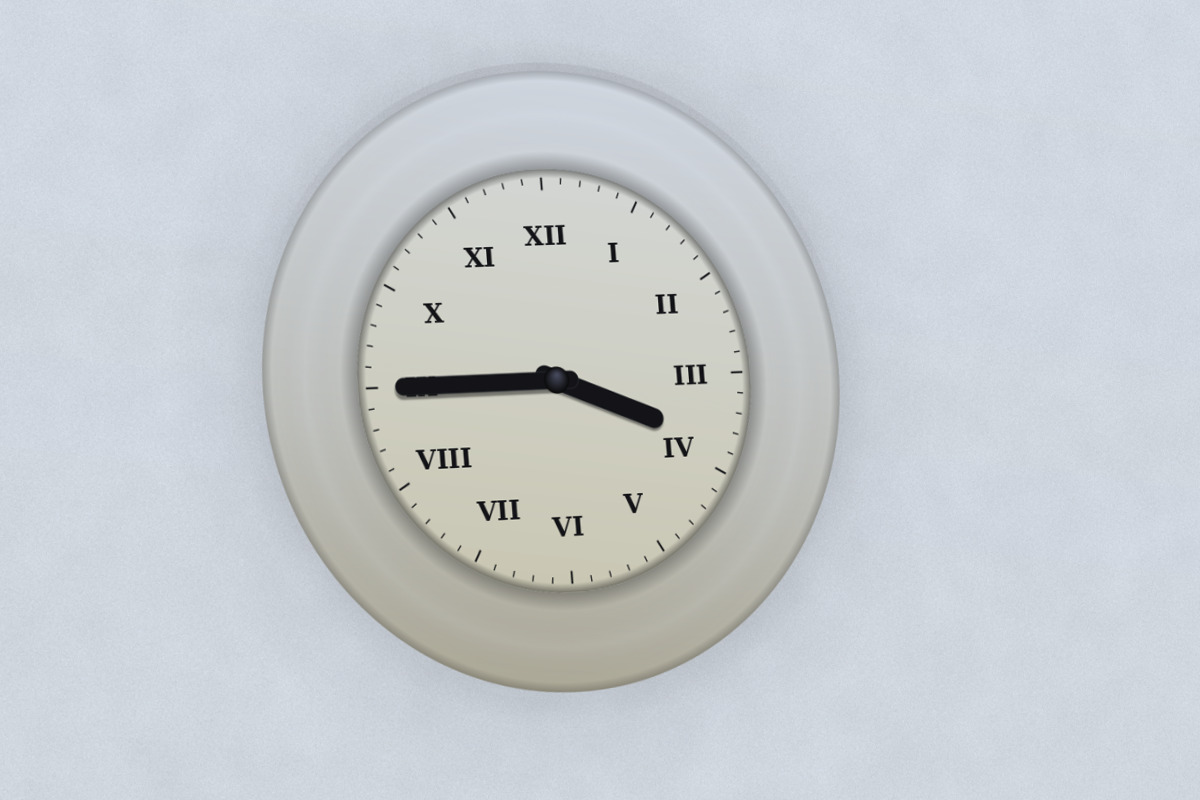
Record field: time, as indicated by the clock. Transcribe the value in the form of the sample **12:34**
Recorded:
**3:45**
